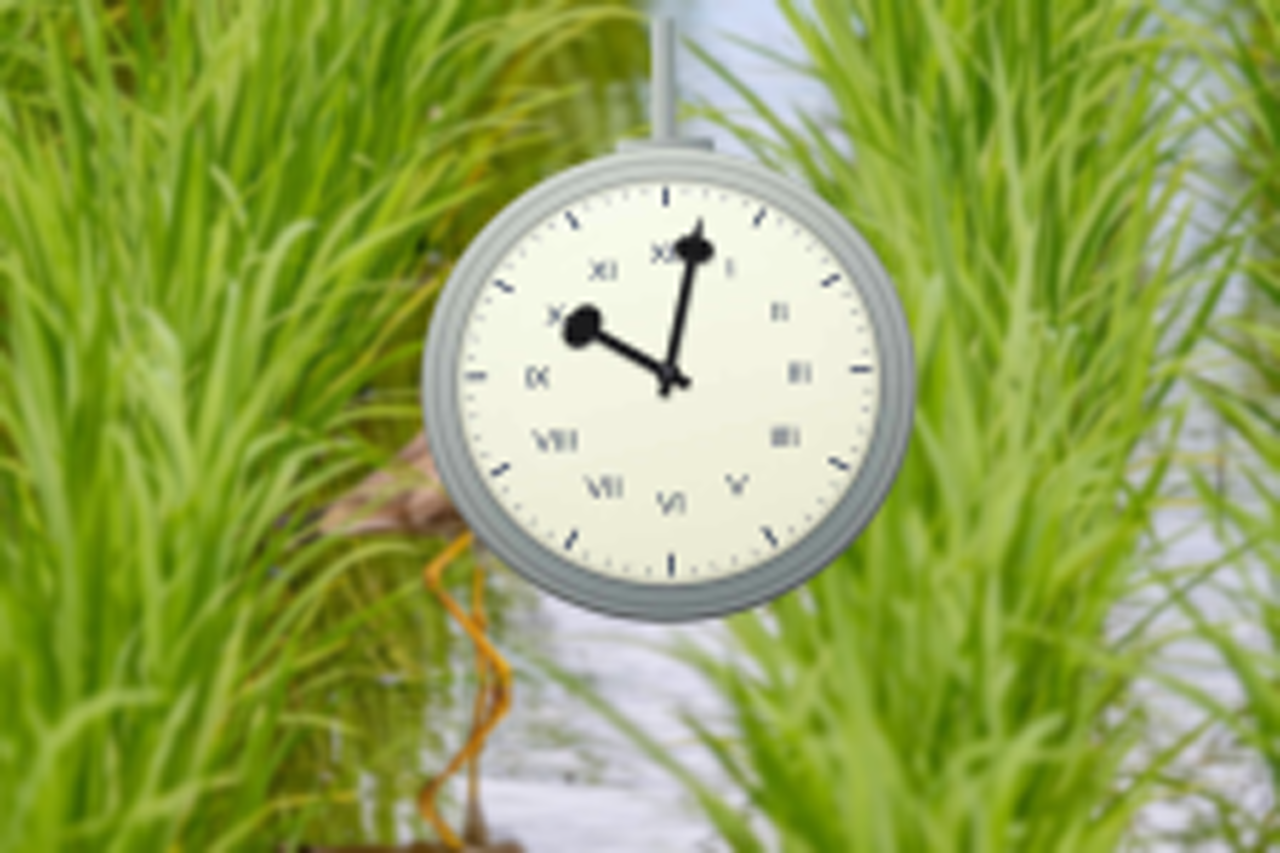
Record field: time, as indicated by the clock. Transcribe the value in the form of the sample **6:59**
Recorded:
**10:02**
